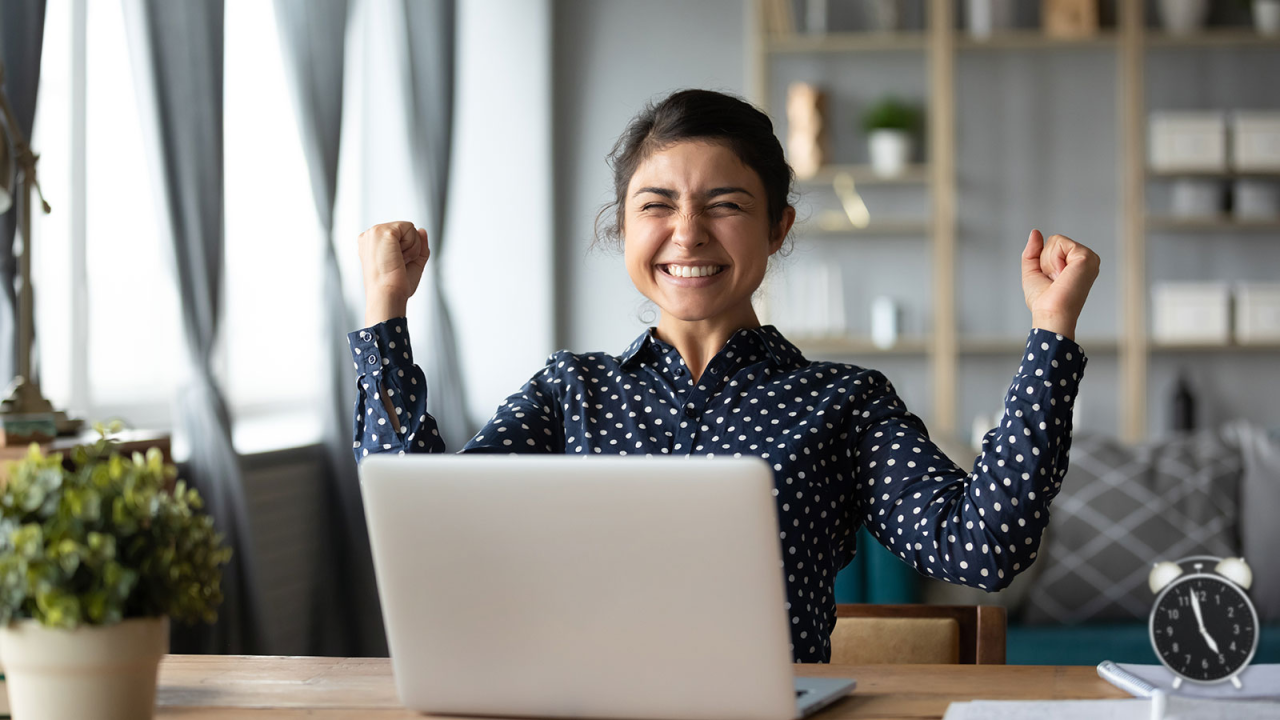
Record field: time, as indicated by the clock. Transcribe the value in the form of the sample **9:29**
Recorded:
**4:58**
